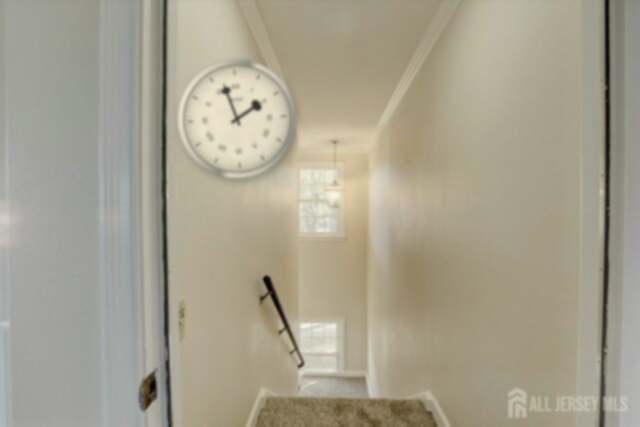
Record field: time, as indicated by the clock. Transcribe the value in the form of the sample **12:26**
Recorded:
**1:57**
